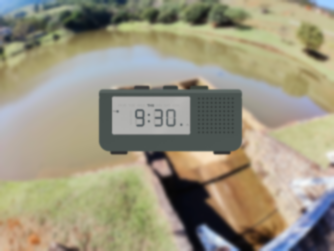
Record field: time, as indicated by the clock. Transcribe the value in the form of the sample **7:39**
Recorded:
**9:30**
